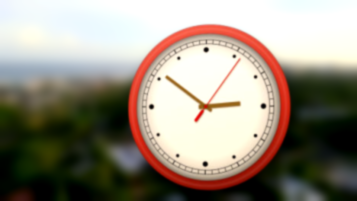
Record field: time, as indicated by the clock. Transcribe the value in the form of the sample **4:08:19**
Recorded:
**2:51:06**
